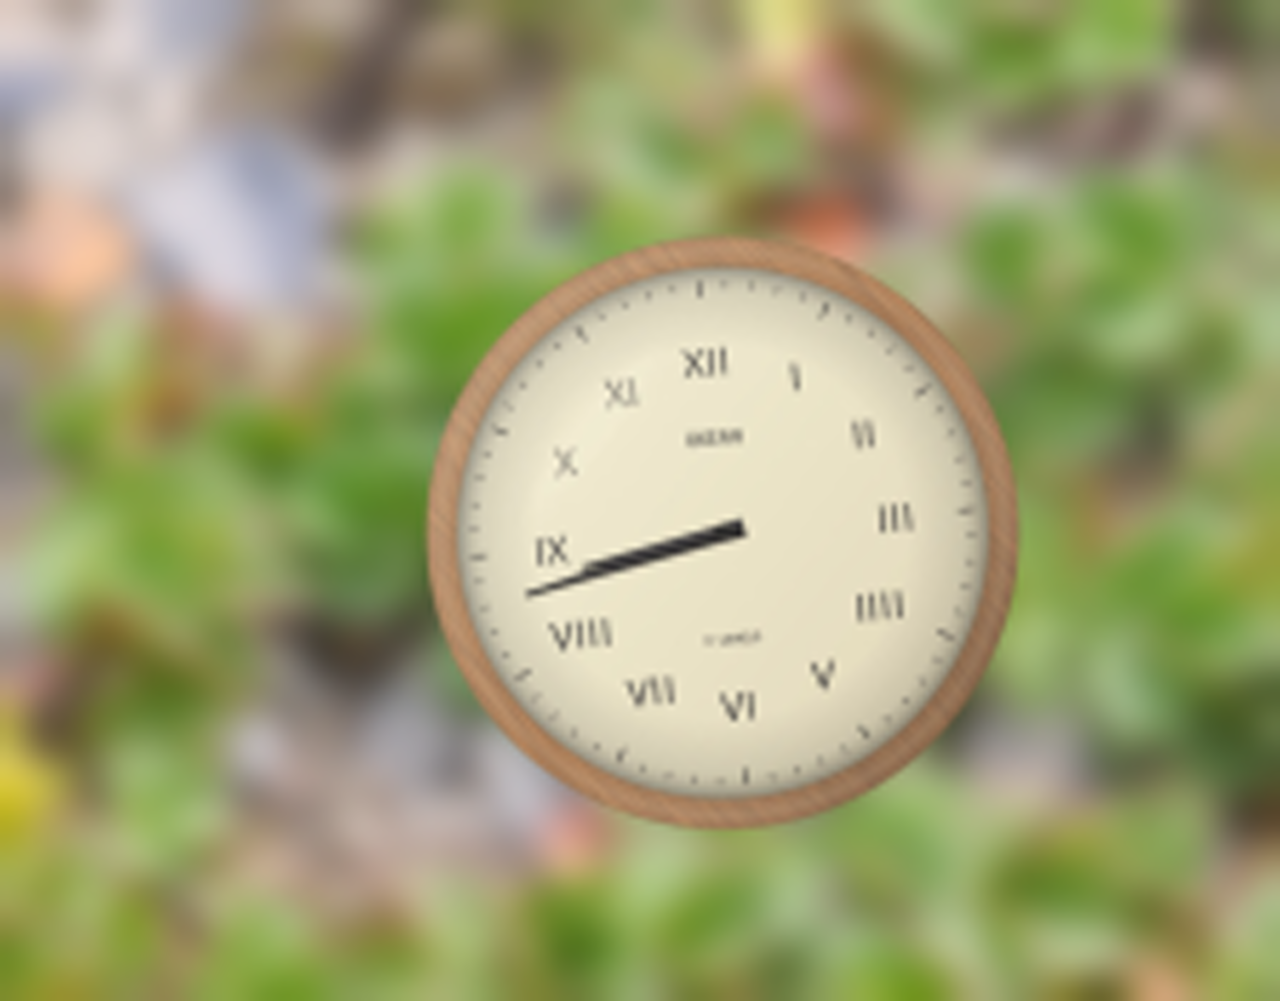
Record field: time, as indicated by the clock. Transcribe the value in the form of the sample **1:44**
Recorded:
**8:43**
